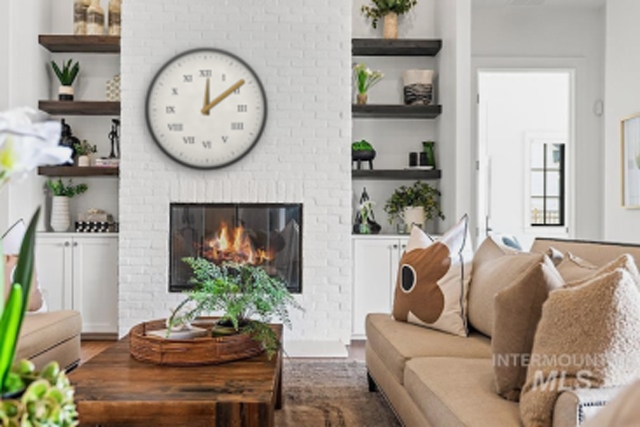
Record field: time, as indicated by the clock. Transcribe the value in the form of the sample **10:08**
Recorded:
**12:09**
